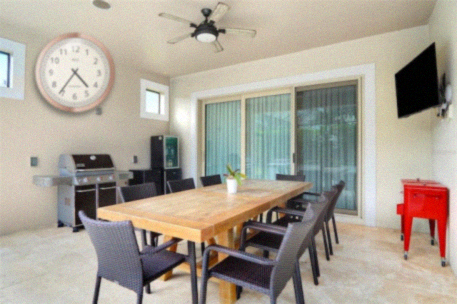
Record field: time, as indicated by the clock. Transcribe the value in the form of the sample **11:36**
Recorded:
**4:36**
